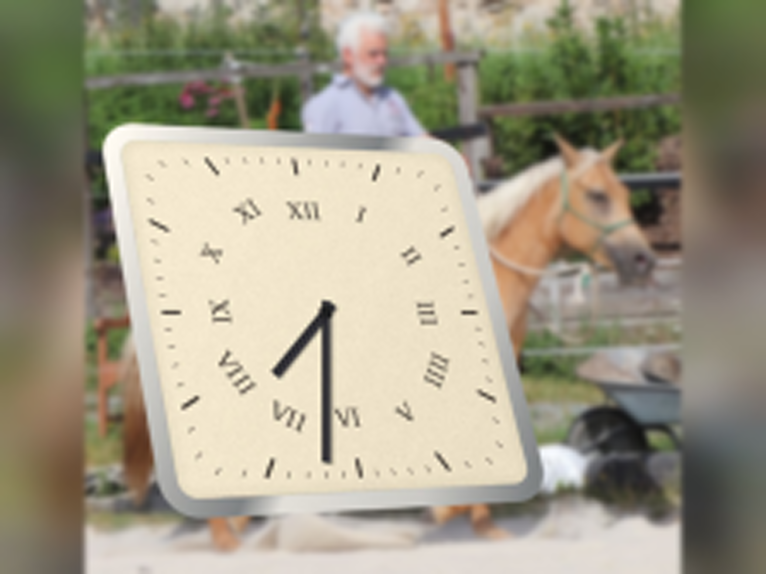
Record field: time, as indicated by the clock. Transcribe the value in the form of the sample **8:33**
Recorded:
**7:32**
